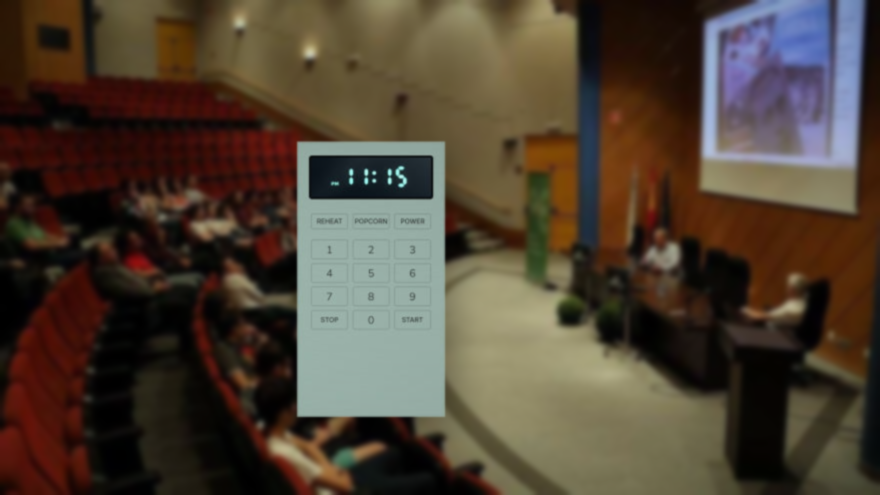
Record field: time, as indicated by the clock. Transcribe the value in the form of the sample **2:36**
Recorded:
**11:15**
